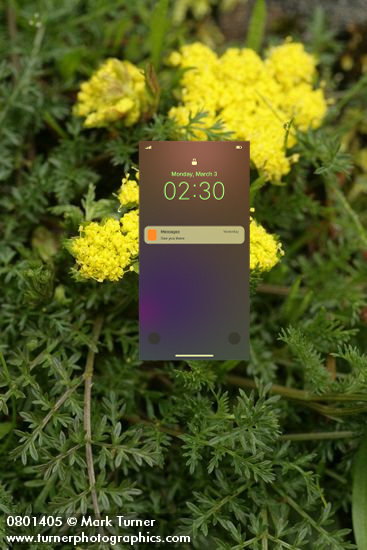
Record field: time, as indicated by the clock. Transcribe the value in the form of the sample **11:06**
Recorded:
**2:30**
